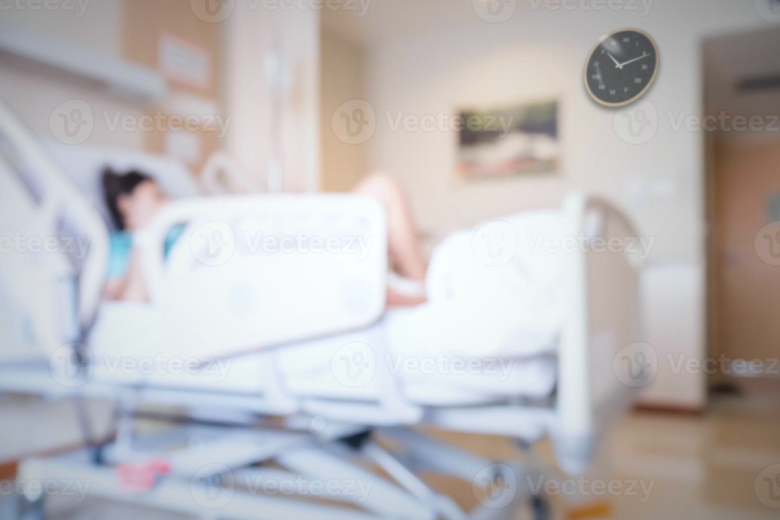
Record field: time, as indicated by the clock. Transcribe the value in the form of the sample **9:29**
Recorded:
**10:11**
